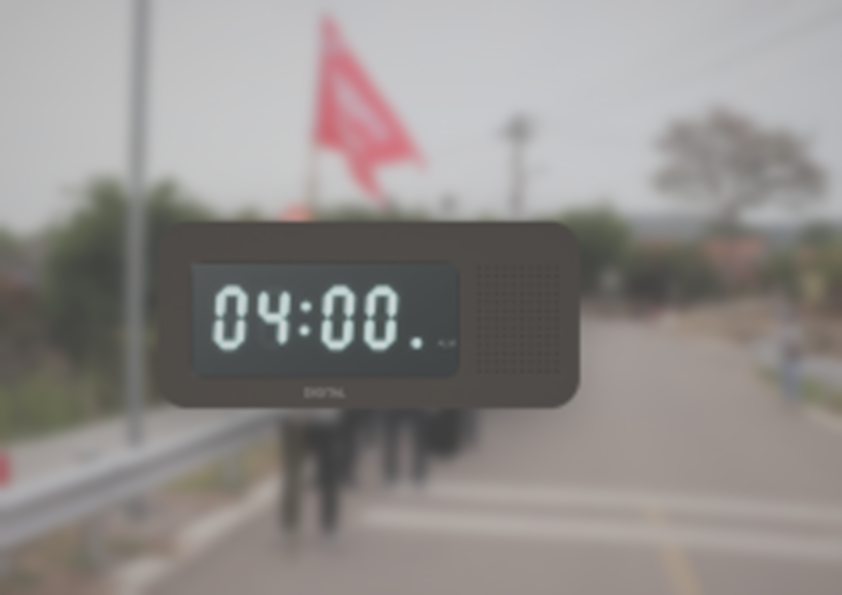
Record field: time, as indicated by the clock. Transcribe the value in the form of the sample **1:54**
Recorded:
**4:00**
